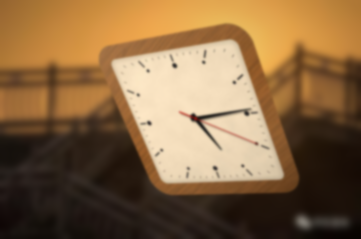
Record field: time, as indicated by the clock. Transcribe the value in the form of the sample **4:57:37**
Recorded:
**5:14:20**
